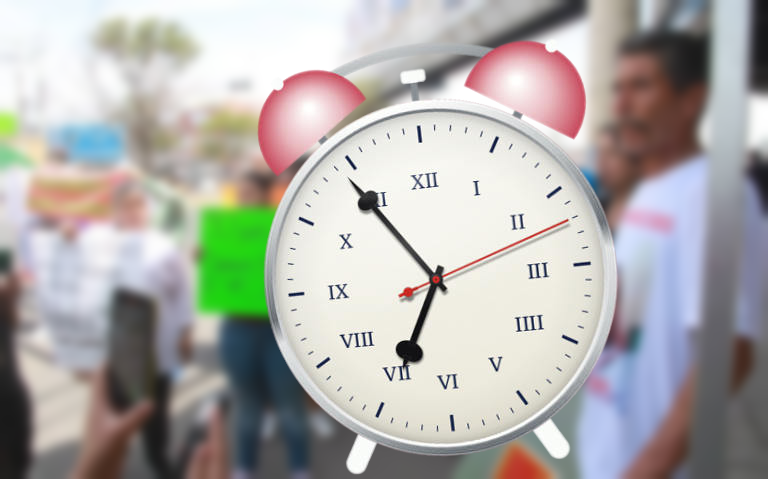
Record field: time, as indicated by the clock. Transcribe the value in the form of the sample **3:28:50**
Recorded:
**6:54:12**
